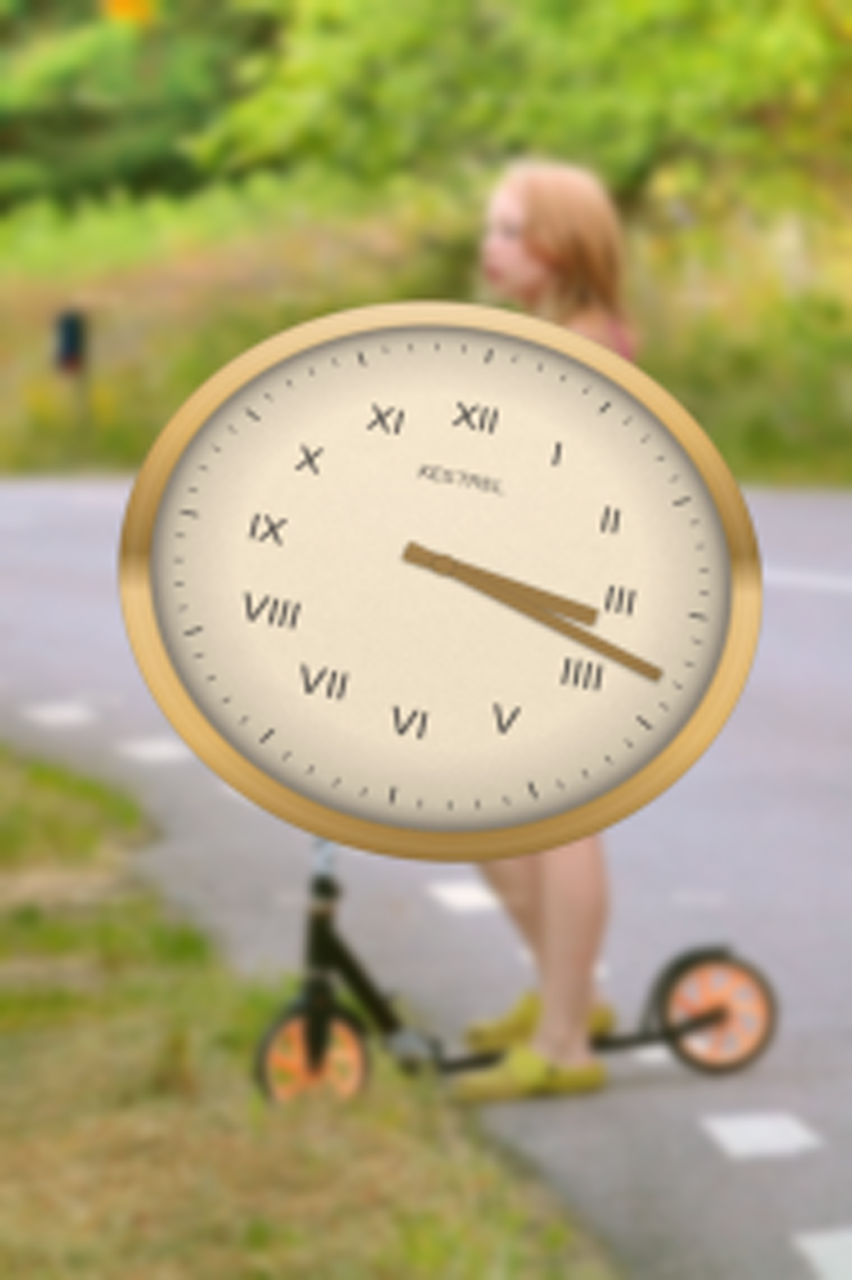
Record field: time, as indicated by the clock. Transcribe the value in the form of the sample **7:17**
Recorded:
**3:18**
